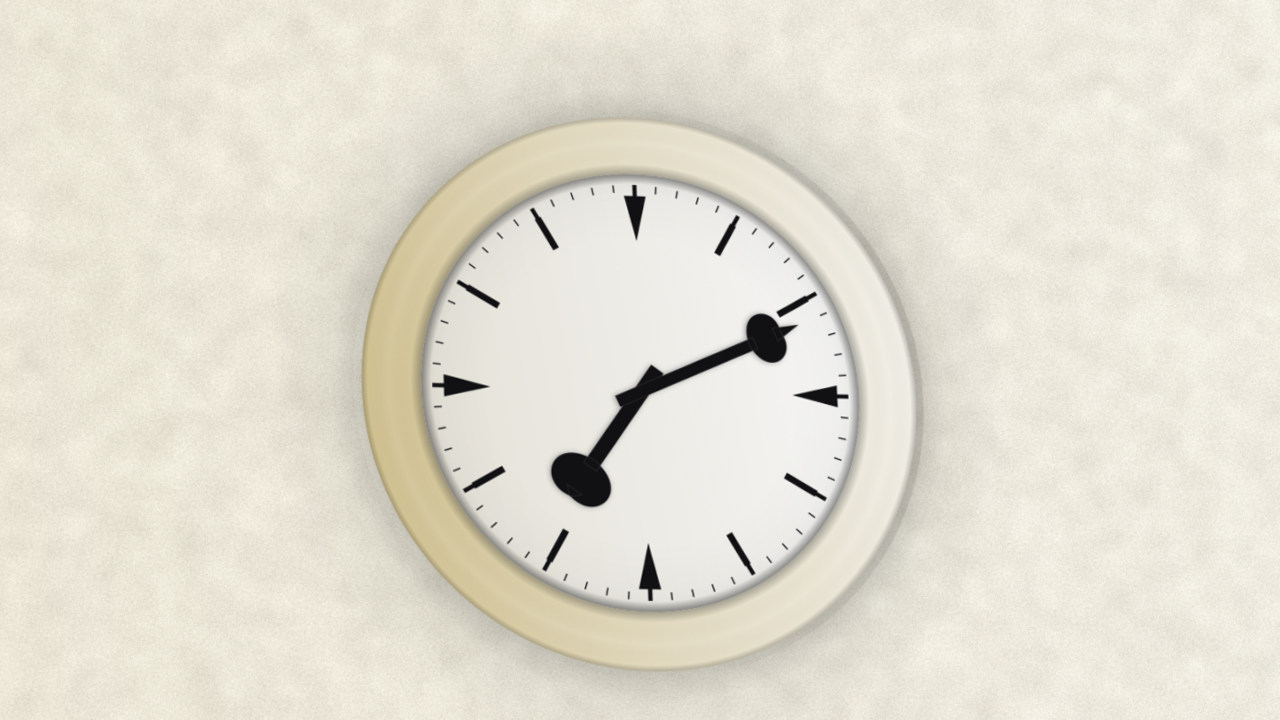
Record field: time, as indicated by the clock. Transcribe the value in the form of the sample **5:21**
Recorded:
**7:11**
